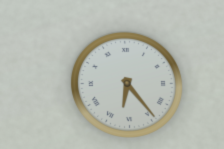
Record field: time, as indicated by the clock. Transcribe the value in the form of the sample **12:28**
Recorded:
**6:24**
